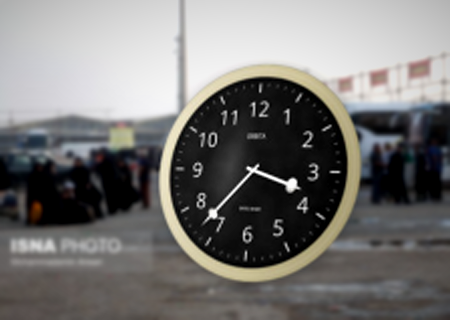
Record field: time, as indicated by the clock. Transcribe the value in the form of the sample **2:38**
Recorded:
**3:37**
